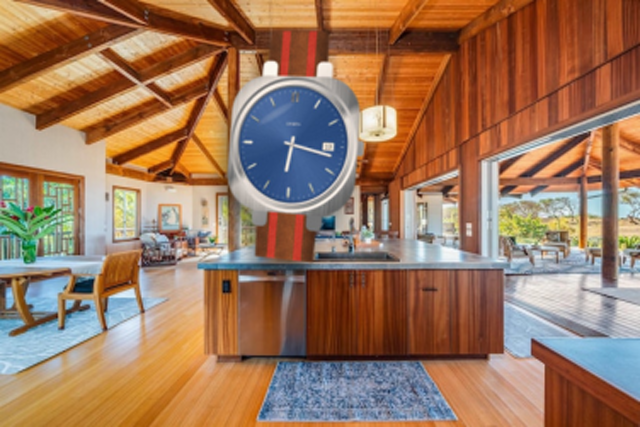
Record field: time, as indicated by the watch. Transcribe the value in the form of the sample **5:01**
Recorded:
**6:17**
